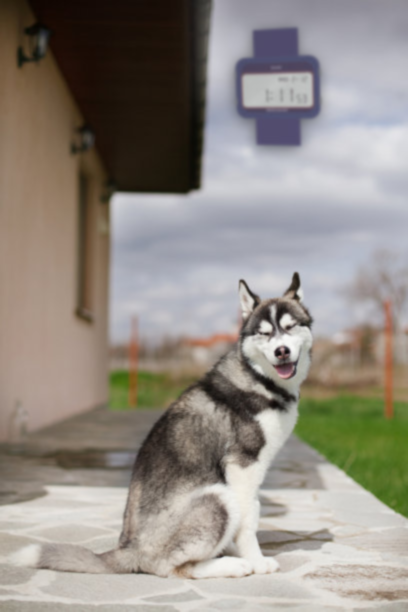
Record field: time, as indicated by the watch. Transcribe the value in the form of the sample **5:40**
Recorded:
**1:11**
